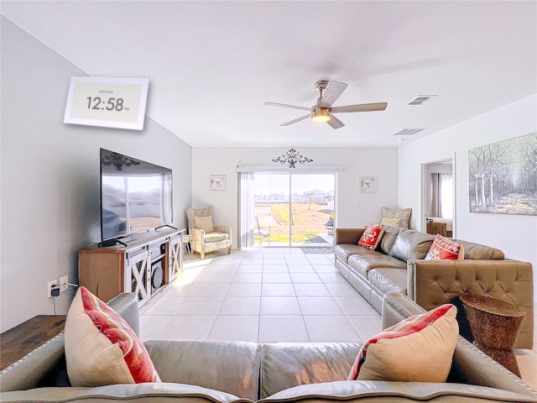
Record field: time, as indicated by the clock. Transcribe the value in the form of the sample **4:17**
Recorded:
**12:58**
